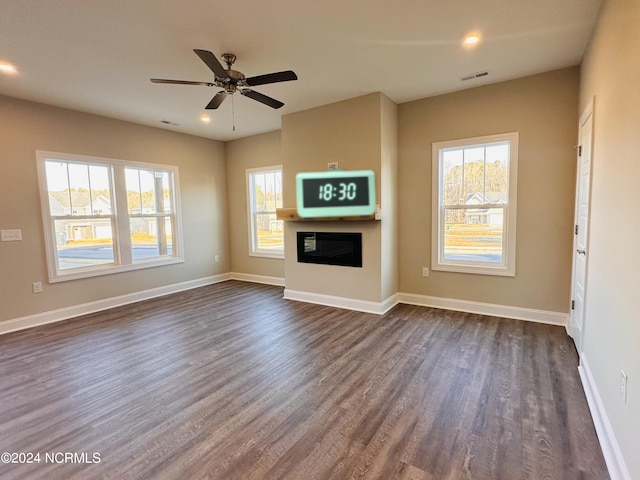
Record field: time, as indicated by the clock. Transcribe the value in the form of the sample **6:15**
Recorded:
**18:30**
